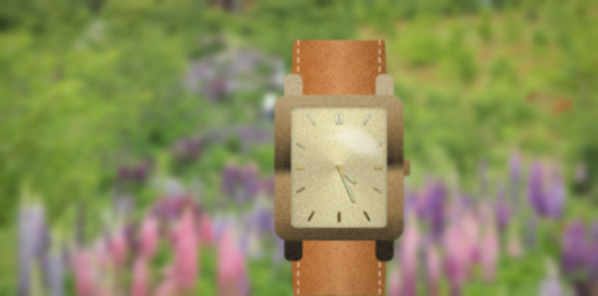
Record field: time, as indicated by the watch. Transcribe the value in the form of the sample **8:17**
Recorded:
**4:26**
